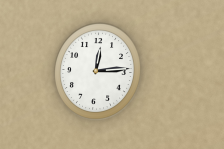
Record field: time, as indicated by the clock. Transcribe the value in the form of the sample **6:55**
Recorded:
**12:14**
